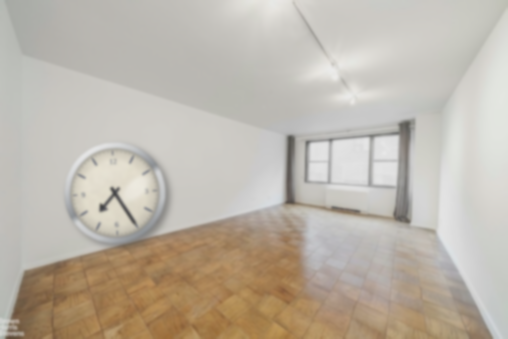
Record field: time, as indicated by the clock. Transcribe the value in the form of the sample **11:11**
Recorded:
**7:25**
